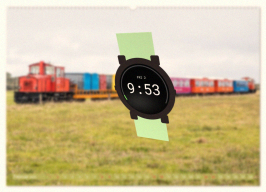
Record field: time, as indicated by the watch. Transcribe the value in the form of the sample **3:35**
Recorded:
**9:53**
